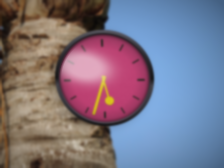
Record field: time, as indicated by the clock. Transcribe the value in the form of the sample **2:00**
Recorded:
**5:33**
